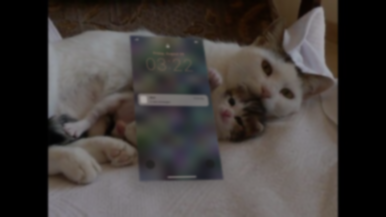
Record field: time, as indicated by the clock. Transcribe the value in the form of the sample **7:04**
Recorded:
**3:22**
